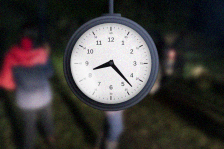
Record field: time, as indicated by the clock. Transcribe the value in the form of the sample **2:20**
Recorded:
**8:23**
